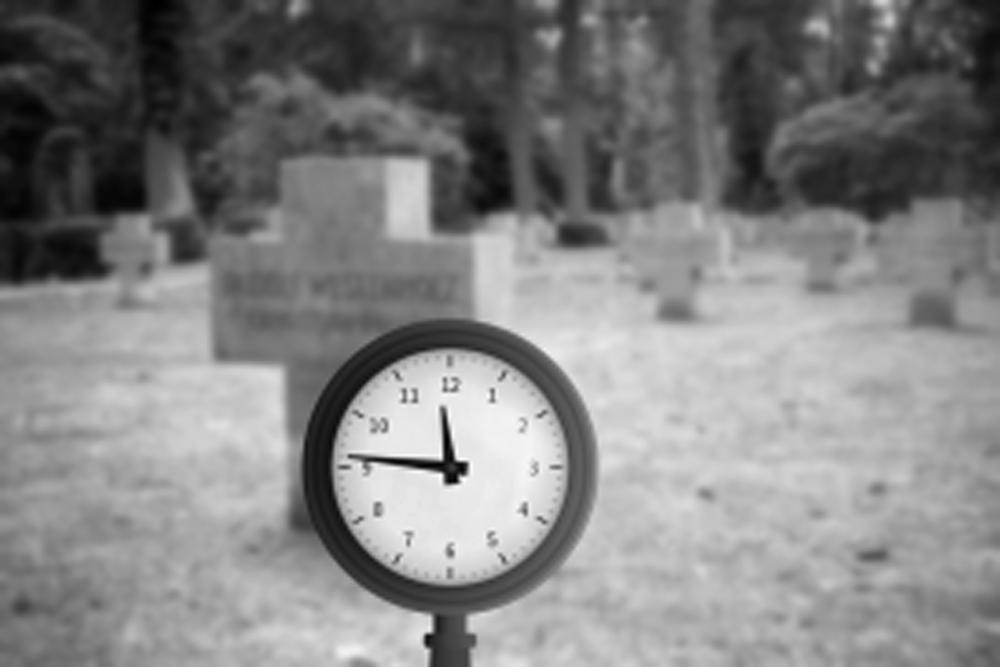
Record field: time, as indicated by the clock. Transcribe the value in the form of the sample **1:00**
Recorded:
**11:46**
